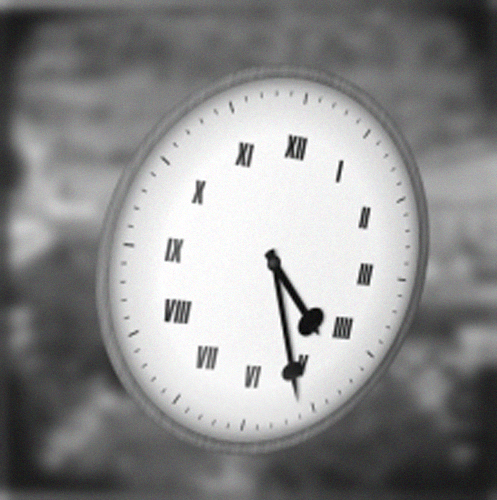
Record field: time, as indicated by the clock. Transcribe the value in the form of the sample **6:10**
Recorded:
**4:26**
